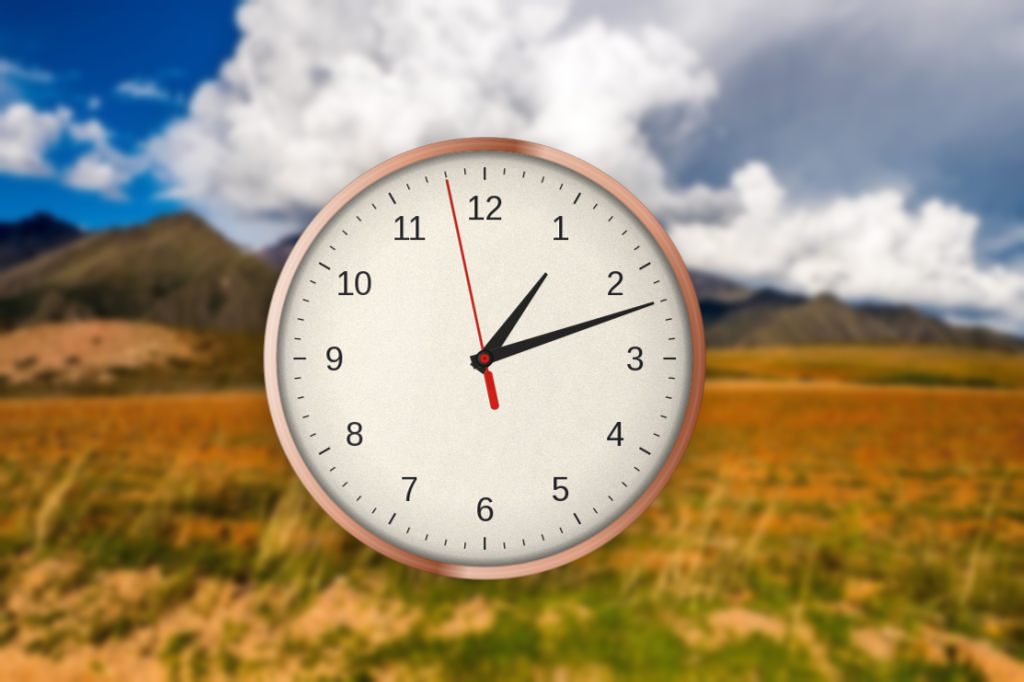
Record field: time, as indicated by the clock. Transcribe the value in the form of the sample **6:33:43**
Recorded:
**1:11:58**
